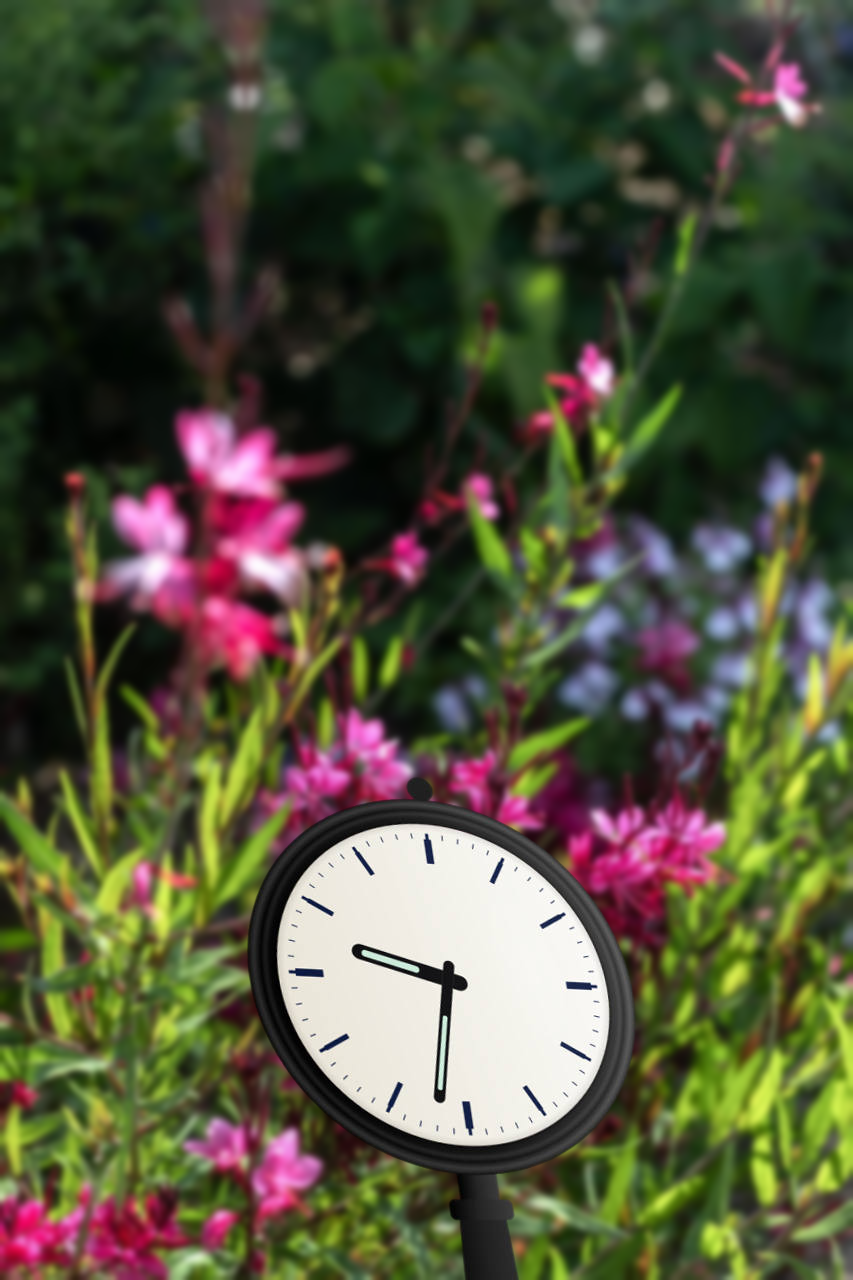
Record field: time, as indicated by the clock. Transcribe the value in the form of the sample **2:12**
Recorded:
**9:32**
